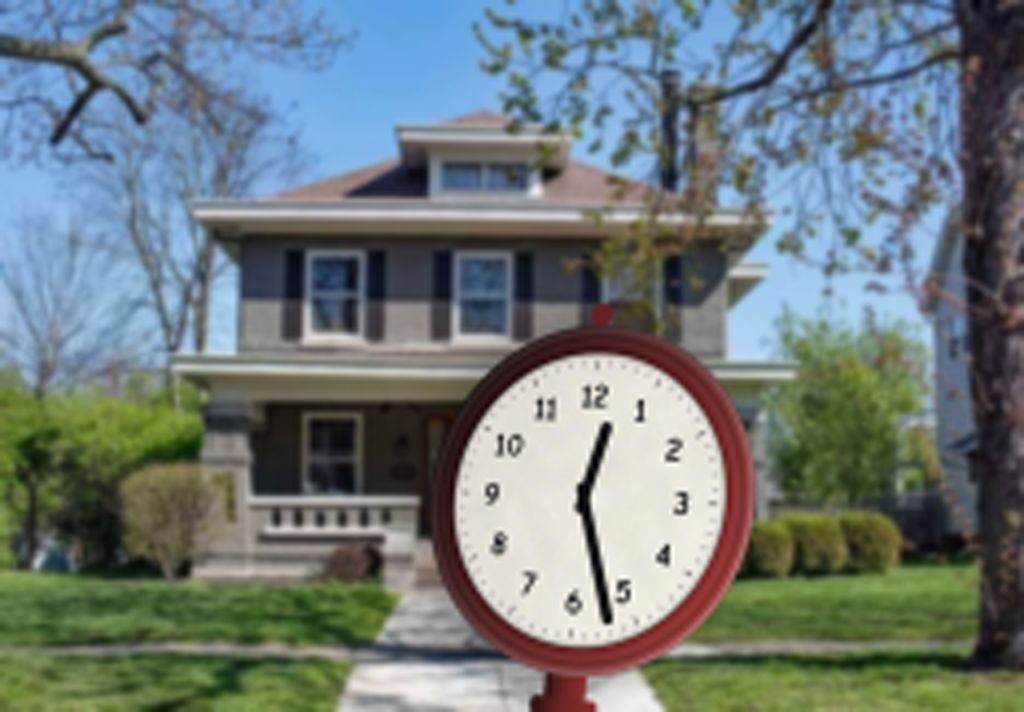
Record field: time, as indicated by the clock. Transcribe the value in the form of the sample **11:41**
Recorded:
**12:27**
